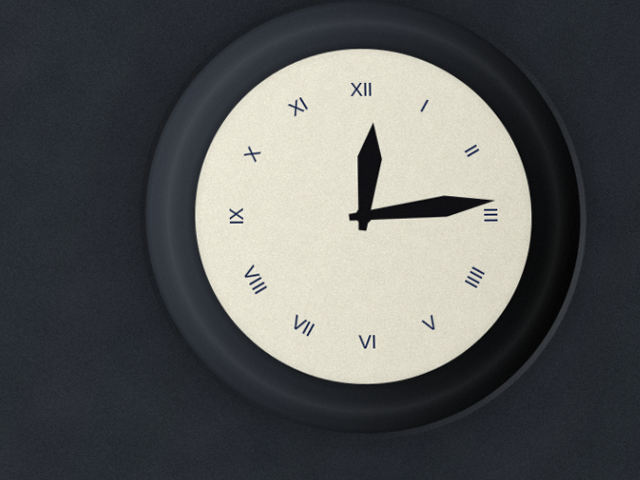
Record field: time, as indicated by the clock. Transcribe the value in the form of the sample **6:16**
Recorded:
**12:14**
